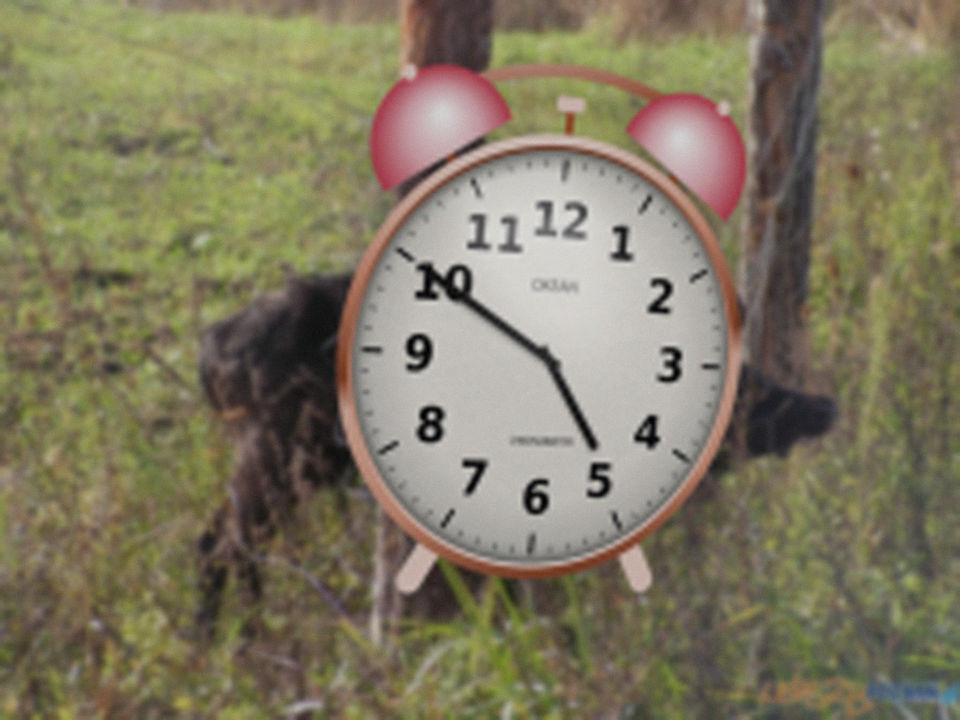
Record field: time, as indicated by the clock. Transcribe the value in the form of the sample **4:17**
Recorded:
**4:50**
